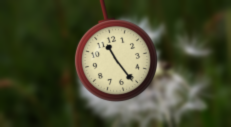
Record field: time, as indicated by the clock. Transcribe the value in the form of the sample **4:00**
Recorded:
**11:26**
